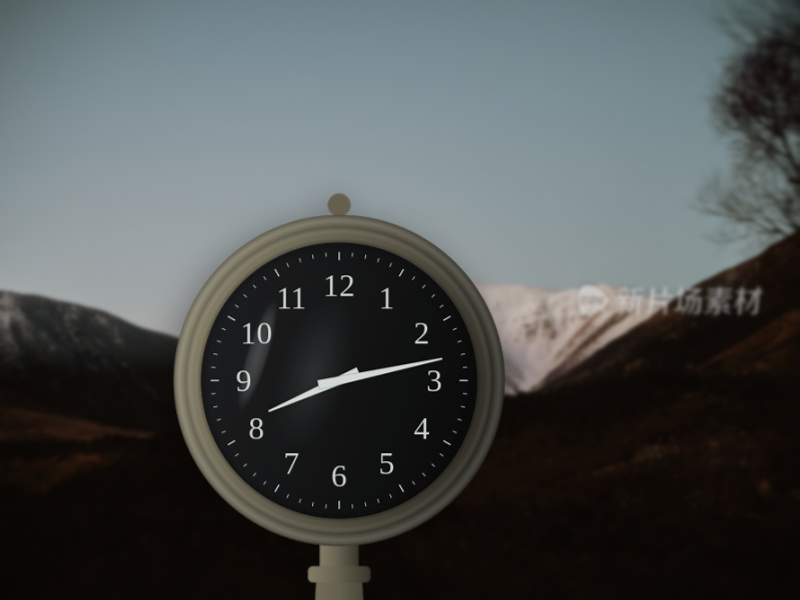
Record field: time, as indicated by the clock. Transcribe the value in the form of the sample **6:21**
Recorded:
**8:13**
